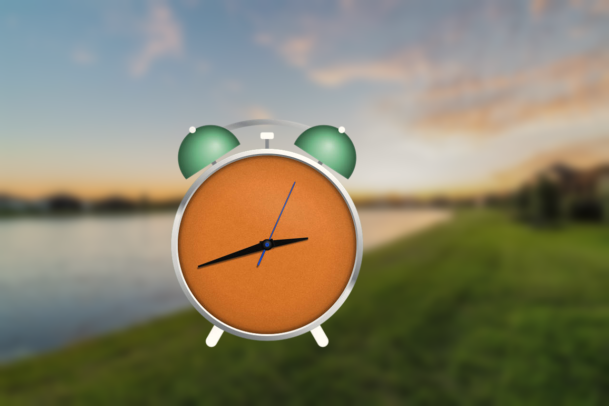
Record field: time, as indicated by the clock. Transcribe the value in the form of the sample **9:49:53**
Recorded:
**2:42:04**
